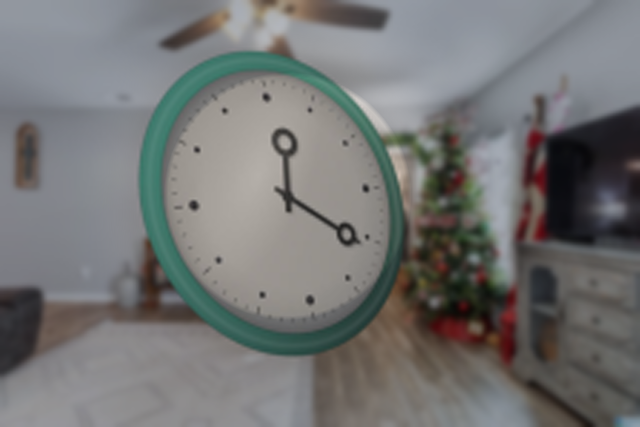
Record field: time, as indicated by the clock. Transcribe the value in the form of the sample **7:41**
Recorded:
**12:21**
